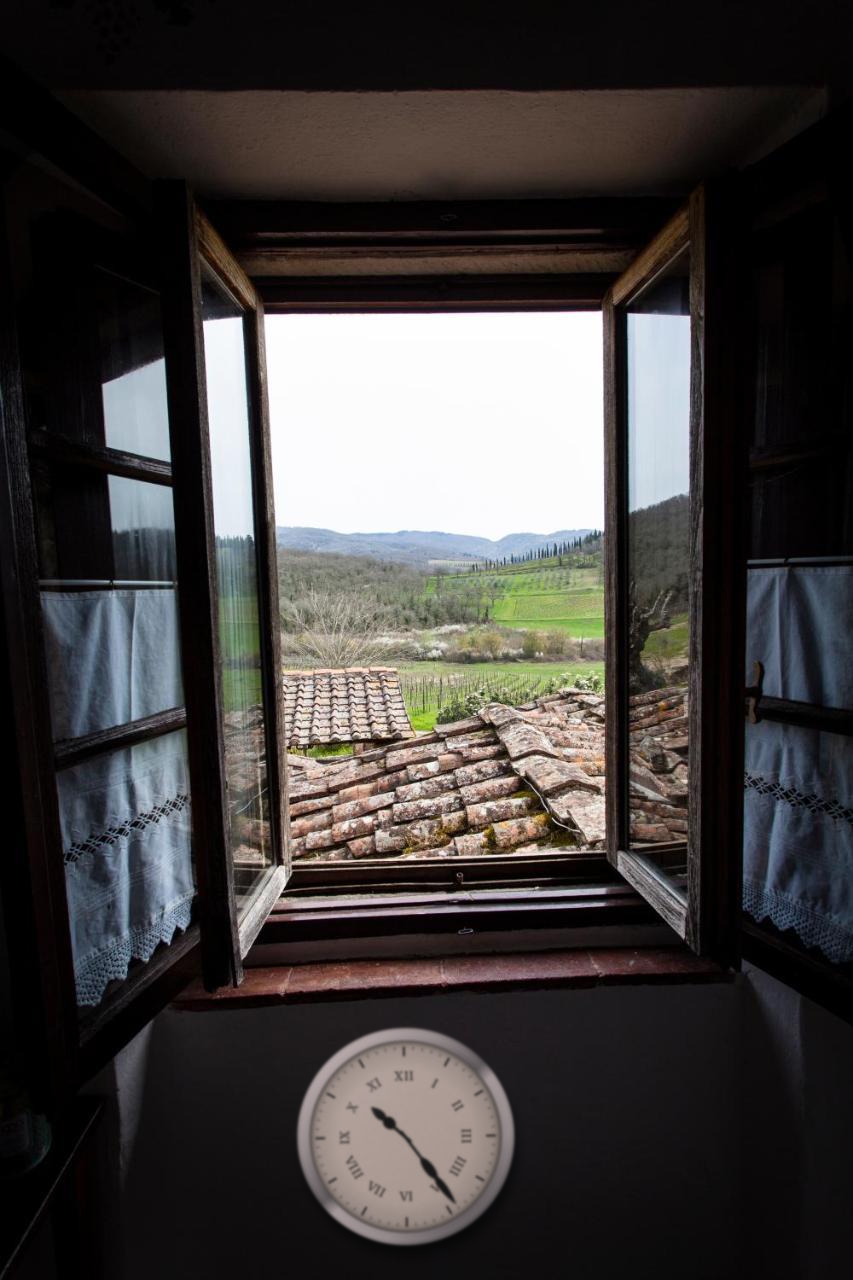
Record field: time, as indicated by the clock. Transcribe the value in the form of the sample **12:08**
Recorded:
**10:24**
